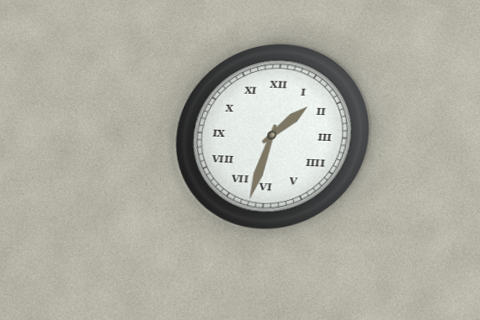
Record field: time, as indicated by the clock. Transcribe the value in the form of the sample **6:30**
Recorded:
**1:32**
